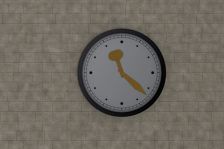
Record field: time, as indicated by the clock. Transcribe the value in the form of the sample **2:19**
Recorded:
**11:22**
